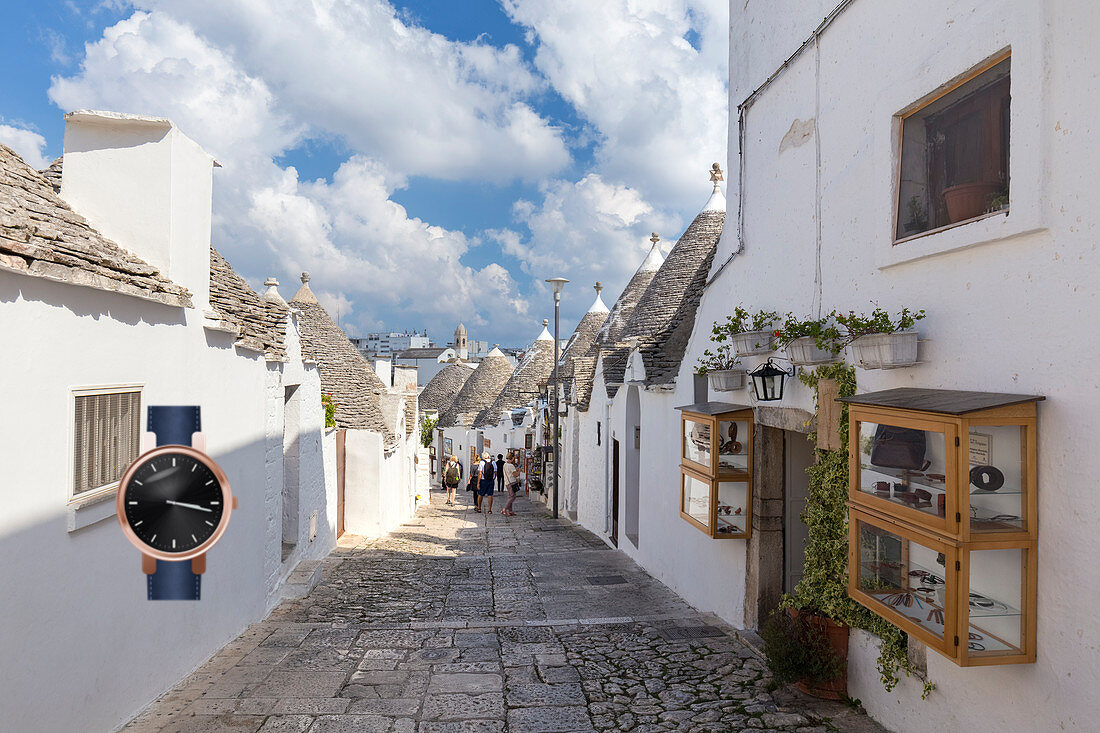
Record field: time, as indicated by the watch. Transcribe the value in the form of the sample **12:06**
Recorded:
**3:17**
